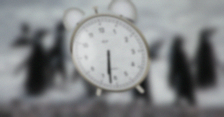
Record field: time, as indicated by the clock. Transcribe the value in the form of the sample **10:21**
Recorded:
**6:32**
